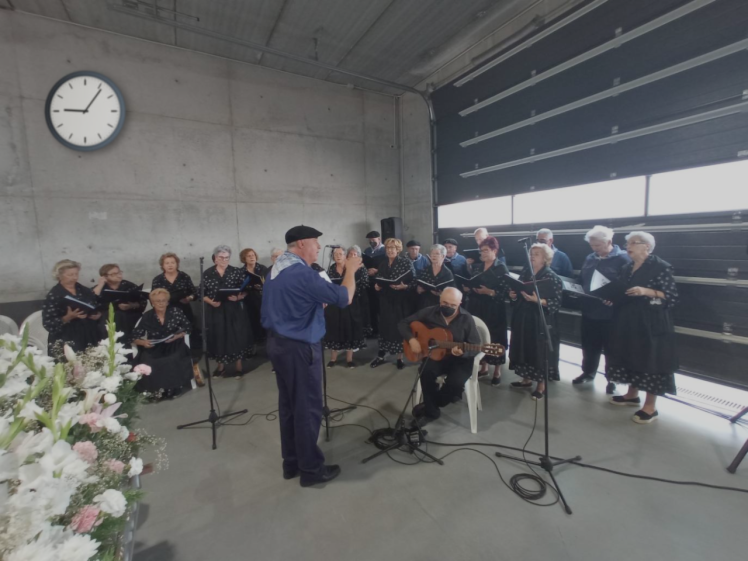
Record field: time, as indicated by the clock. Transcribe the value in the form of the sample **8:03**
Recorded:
**9:06**
